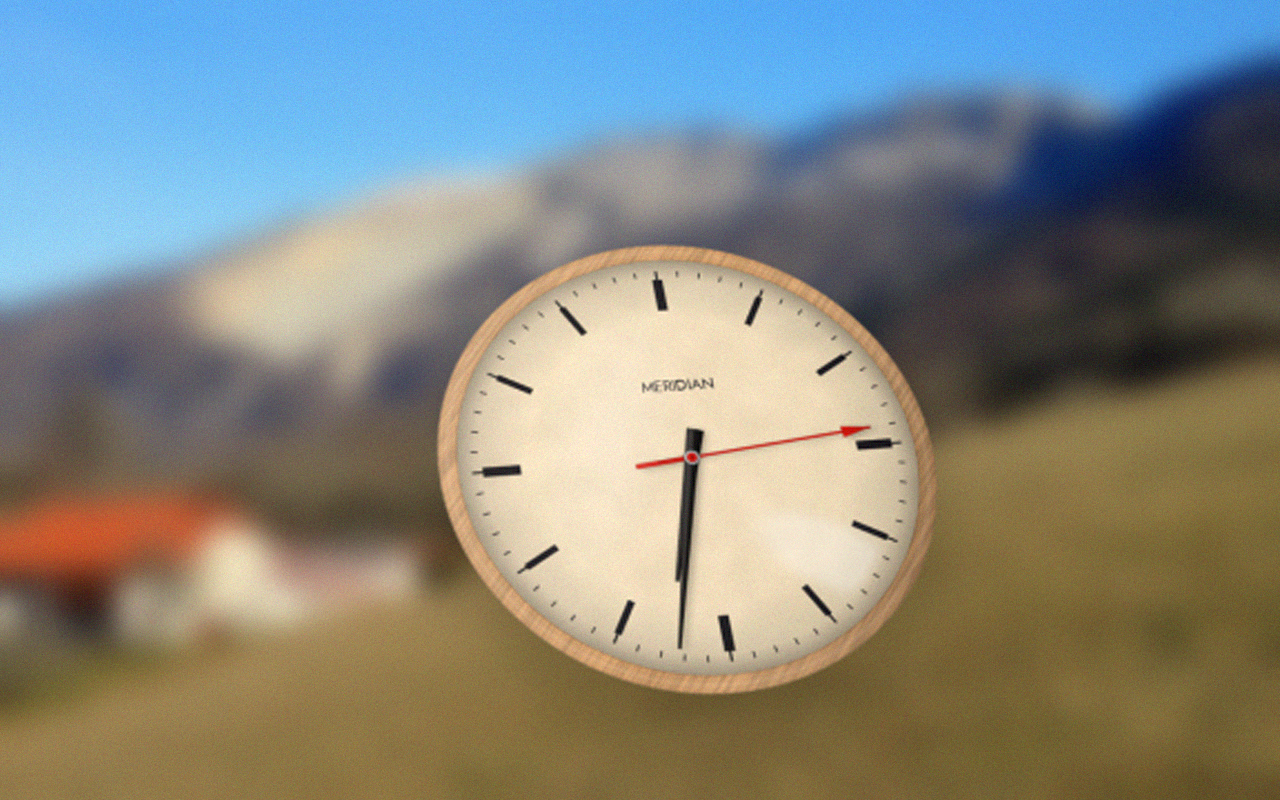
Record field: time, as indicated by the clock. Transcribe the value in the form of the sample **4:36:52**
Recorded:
**6:32:14**
